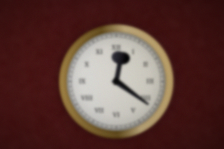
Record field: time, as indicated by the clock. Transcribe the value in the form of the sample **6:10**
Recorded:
**12:21**
